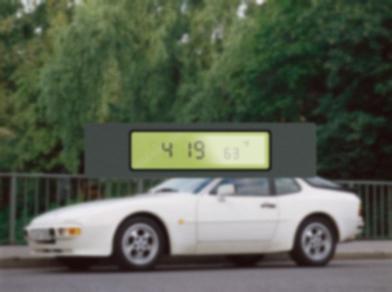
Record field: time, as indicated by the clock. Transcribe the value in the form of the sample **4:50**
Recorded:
**4:19**
